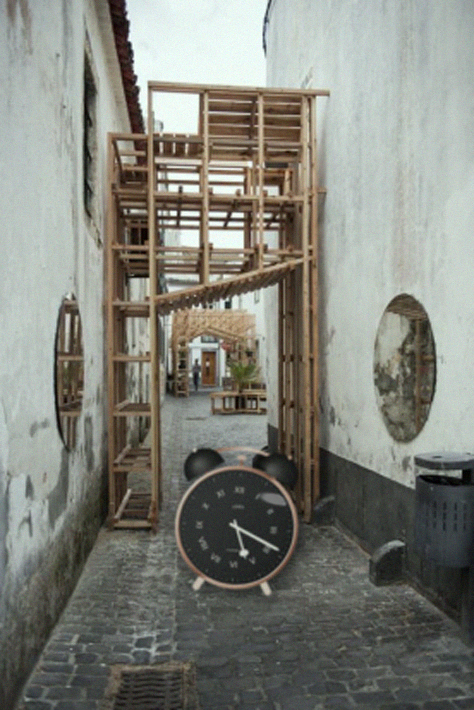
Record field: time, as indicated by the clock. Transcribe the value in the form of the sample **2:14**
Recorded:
**5:19**
